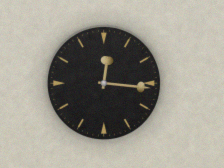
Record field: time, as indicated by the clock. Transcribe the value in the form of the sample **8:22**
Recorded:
**12:16**
